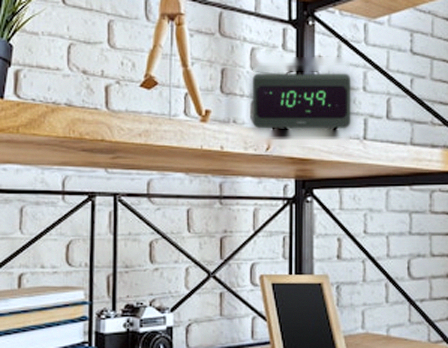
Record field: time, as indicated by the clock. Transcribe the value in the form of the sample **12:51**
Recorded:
**10:49**
